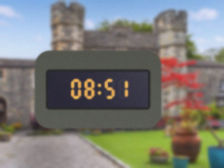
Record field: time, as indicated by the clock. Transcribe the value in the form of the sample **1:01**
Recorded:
**8:51**
